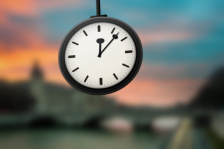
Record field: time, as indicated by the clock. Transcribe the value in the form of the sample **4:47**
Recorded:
**12:07**
